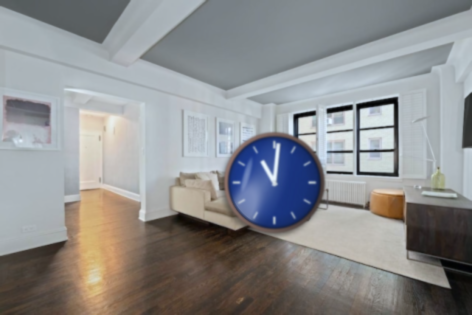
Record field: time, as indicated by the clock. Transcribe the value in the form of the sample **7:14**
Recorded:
**11:01**
